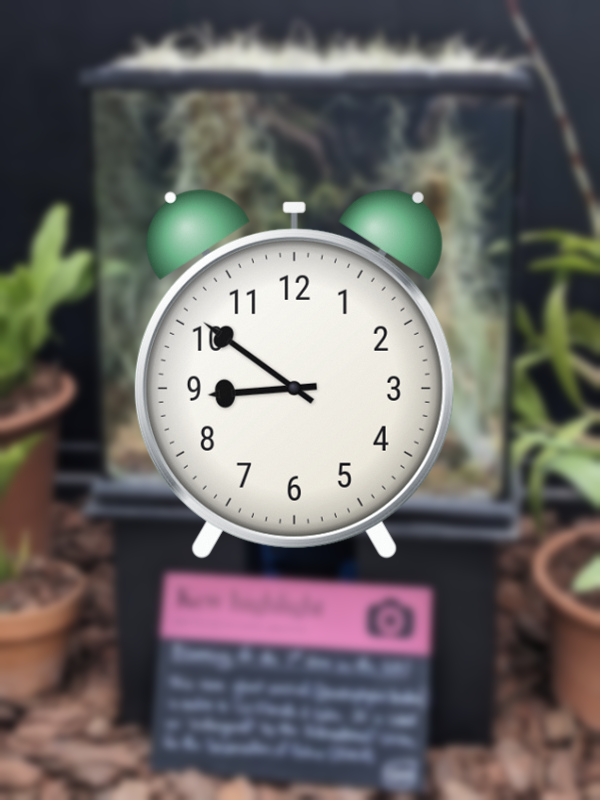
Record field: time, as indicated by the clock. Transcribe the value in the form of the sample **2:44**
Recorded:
**8:51**
